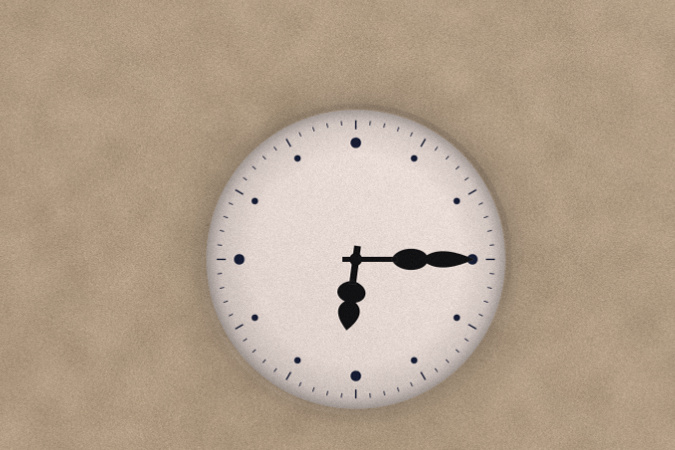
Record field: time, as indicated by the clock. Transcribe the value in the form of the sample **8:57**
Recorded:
**6:15**
